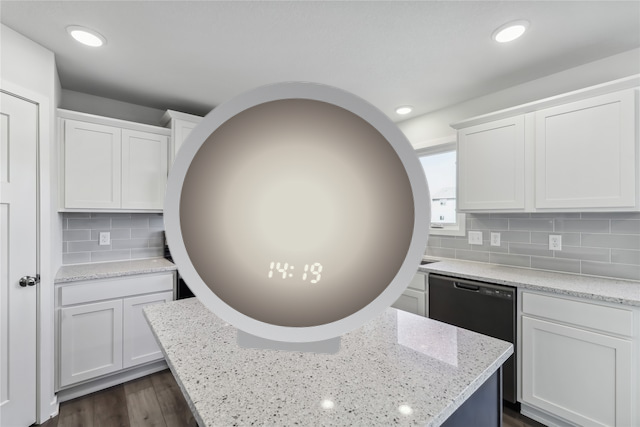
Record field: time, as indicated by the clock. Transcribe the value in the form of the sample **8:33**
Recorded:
**14:19**
